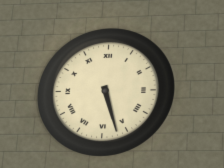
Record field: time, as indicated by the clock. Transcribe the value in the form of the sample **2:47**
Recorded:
**5:27**
